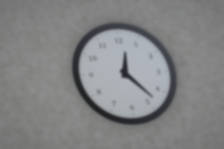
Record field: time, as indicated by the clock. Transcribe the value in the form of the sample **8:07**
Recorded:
**12:23**
